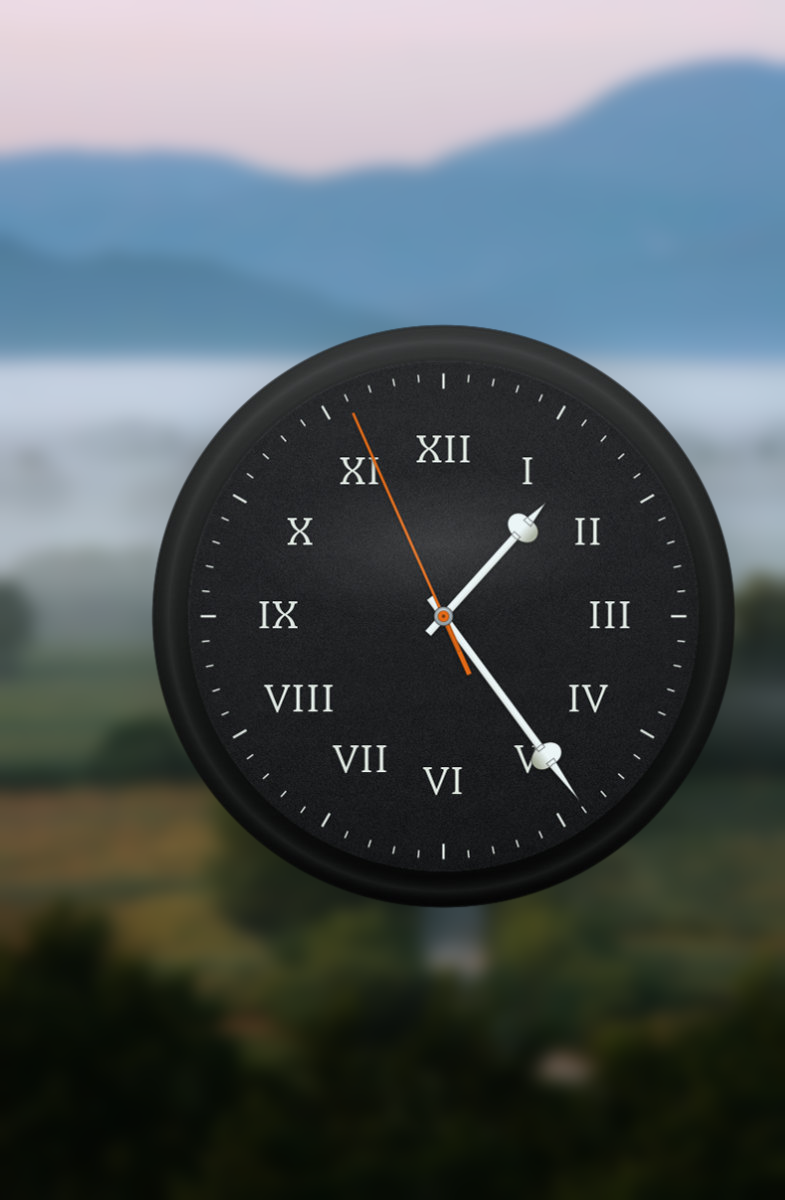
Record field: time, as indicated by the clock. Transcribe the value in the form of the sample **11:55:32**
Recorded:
**1:23:56**
